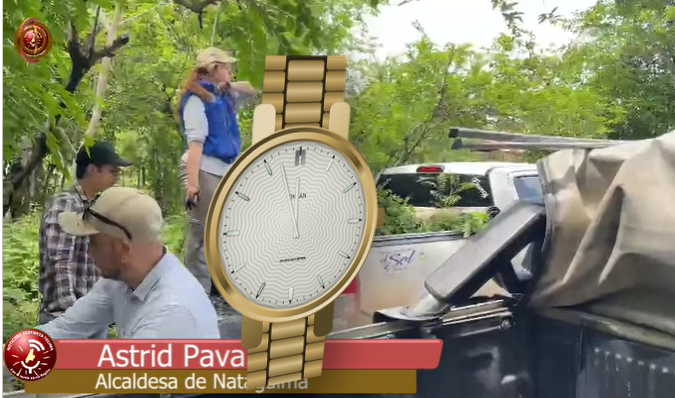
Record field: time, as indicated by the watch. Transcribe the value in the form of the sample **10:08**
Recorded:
**11:57**
